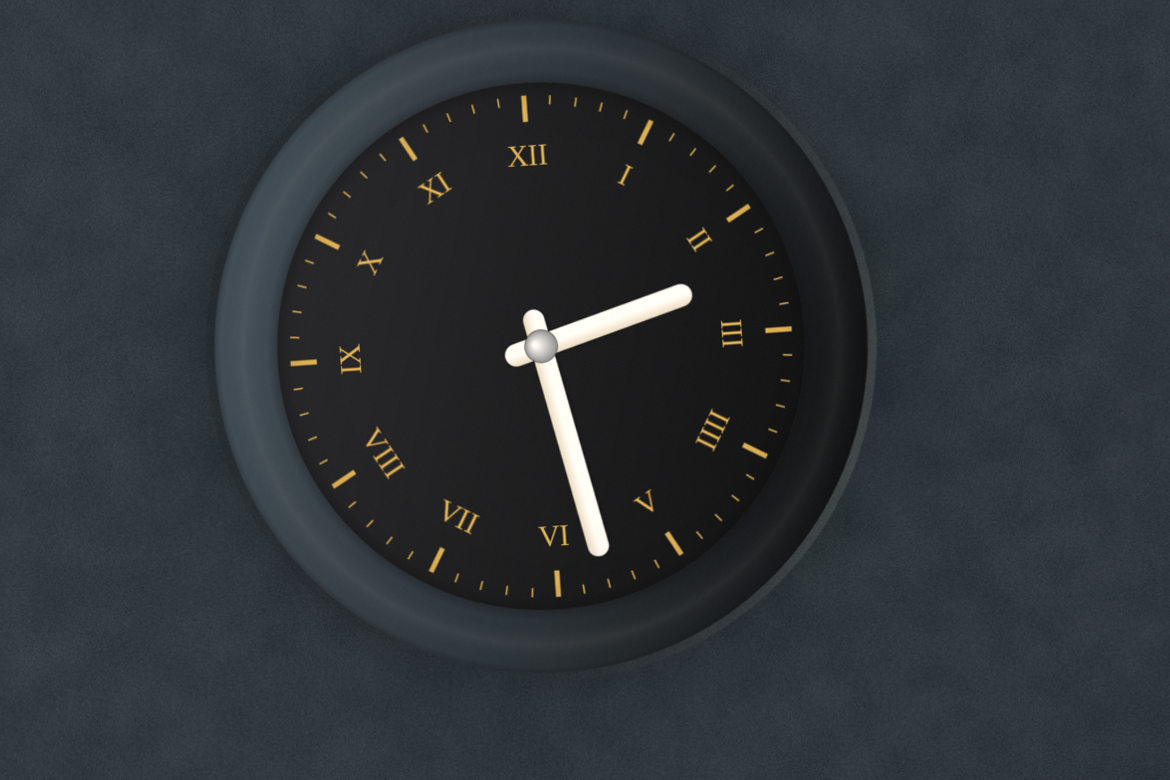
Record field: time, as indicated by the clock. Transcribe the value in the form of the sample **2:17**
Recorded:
**2:28**
